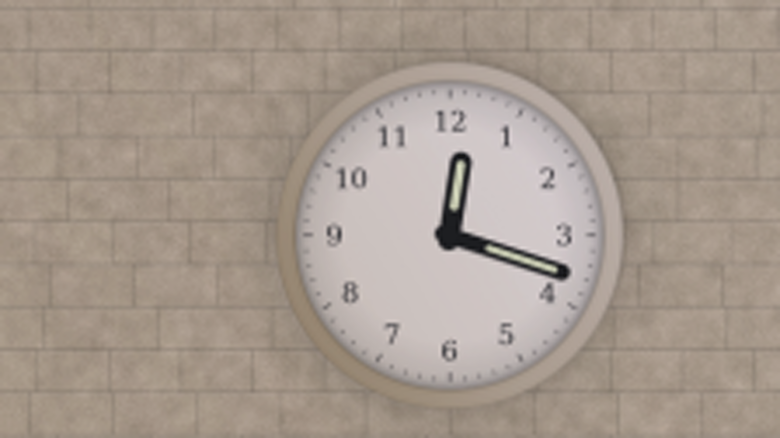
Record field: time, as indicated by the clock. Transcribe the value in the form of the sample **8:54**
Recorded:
**12:18**
